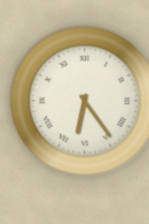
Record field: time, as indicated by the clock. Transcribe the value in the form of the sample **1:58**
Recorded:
**6:24**
